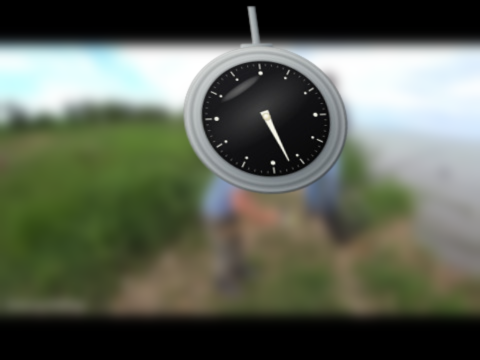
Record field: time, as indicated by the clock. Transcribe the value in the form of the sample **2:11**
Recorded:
**5:27**
